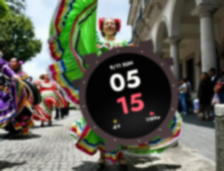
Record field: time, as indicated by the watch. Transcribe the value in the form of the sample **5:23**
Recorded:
**5:15**
